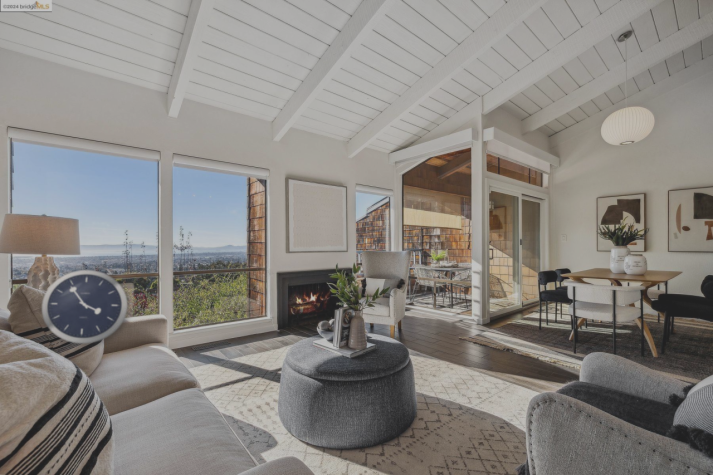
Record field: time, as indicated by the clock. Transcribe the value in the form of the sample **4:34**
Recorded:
**3:54**
